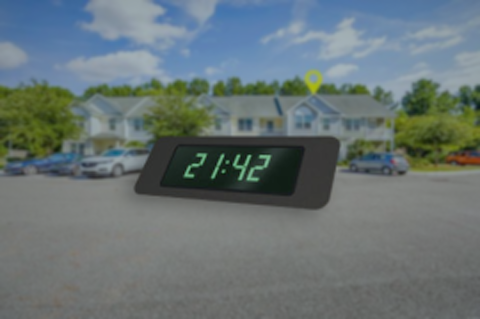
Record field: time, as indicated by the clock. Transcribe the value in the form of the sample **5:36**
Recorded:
**21:42**
